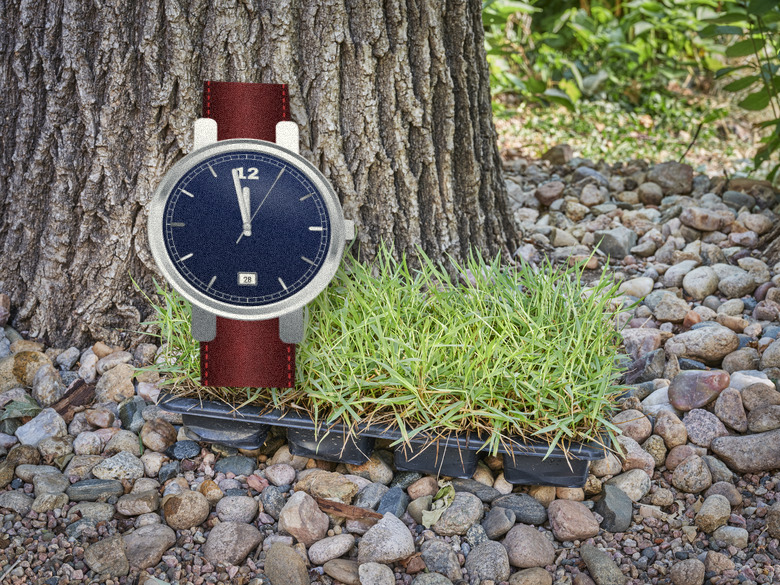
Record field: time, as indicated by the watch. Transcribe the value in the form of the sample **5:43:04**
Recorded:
**11:58:05**
